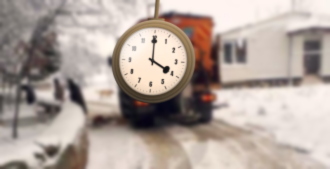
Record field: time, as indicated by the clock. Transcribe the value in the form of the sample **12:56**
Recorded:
**4:00**
